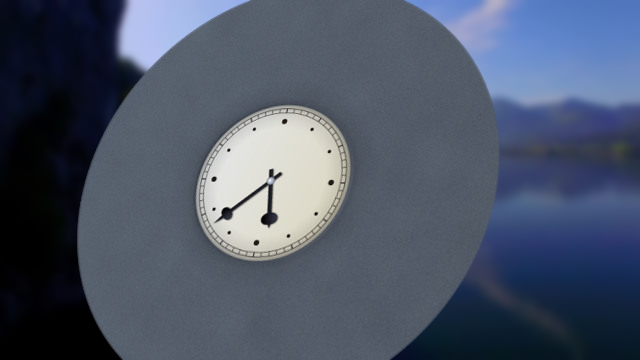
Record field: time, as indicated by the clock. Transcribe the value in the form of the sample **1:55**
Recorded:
**5:38**
